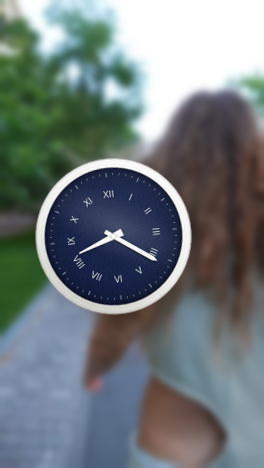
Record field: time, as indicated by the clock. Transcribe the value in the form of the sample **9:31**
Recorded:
**8:21**
